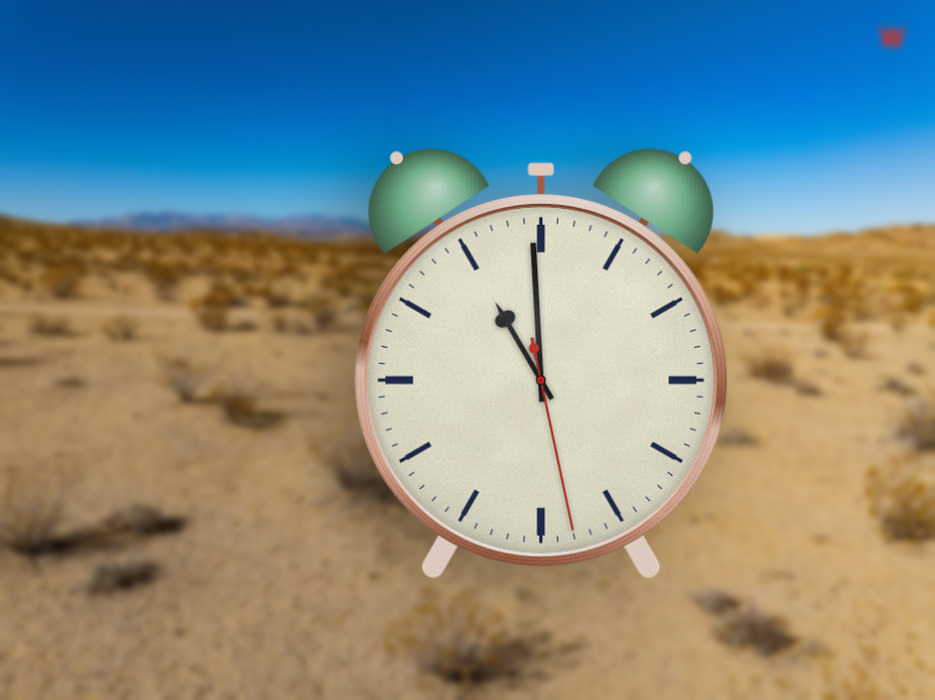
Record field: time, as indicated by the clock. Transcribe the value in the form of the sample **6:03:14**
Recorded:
**10:59:28**
